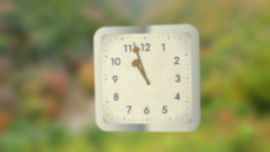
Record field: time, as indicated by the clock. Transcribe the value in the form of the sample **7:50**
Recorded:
**10:57**
